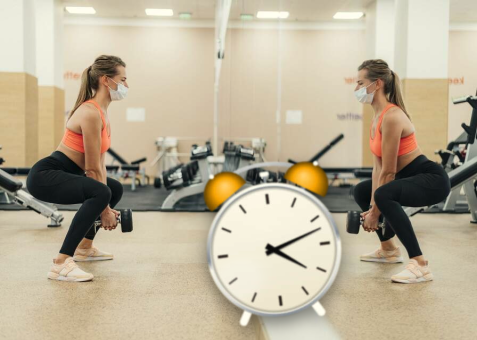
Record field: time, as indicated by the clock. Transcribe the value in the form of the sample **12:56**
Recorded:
**4:12**
